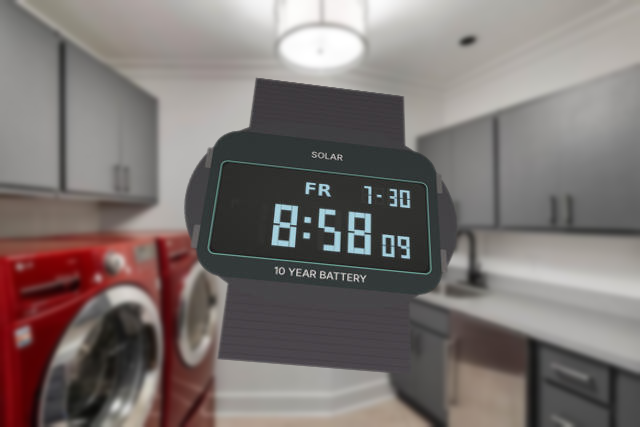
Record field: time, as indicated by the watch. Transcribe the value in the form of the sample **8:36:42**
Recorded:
**8:58:09**
